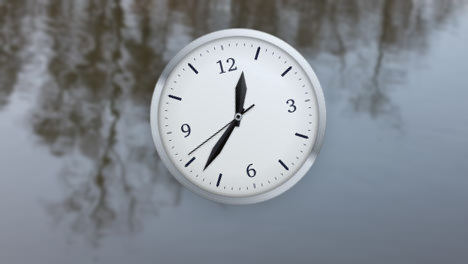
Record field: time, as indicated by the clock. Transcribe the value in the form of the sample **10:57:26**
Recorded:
**12:37:41**
